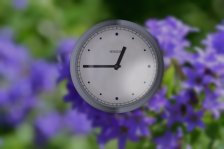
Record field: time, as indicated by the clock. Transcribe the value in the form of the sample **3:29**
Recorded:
**12:45**
